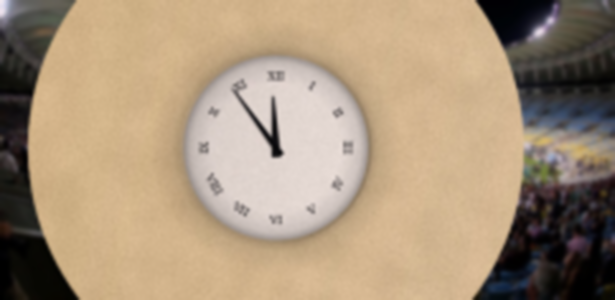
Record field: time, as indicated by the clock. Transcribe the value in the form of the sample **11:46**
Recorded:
**11:54**
